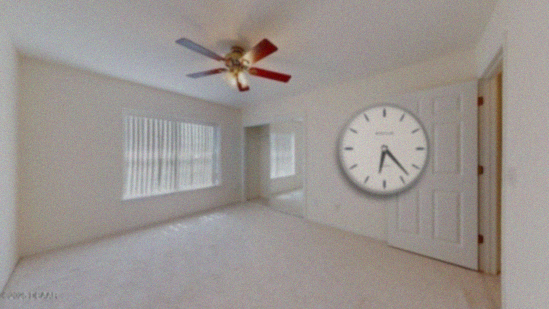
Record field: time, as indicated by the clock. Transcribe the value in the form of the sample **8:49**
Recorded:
**6:23**
